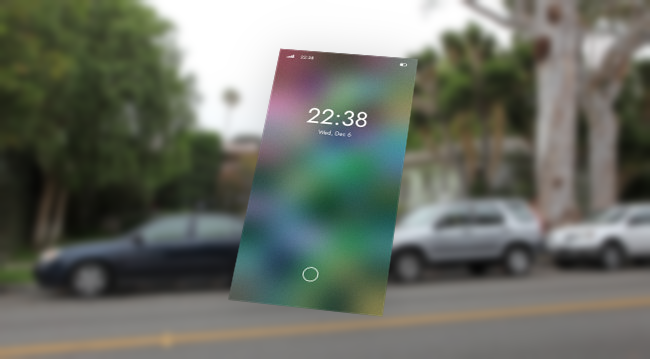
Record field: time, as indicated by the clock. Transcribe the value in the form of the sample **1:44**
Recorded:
**22:38**
